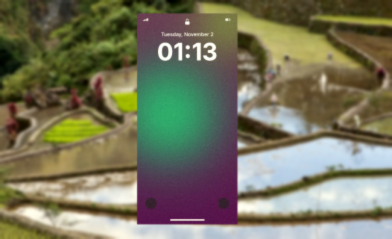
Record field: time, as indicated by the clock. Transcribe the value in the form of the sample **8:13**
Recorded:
**1:13**
